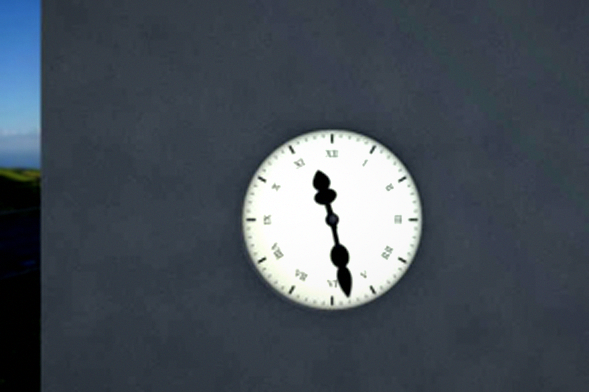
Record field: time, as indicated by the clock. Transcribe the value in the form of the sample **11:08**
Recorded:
**11:28**
